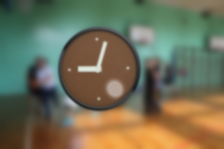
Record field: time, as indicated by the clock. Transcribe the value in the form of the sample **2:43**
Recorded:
**9:03**
